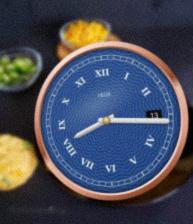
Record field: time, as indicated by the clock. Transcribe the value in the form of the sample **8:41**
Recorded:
**8:16**
